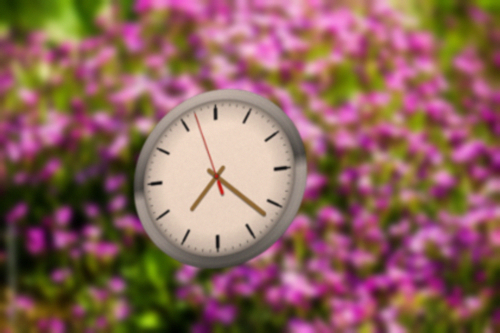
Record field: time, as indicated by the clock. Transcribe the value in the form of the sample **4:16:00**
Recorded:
**7:21:57**
